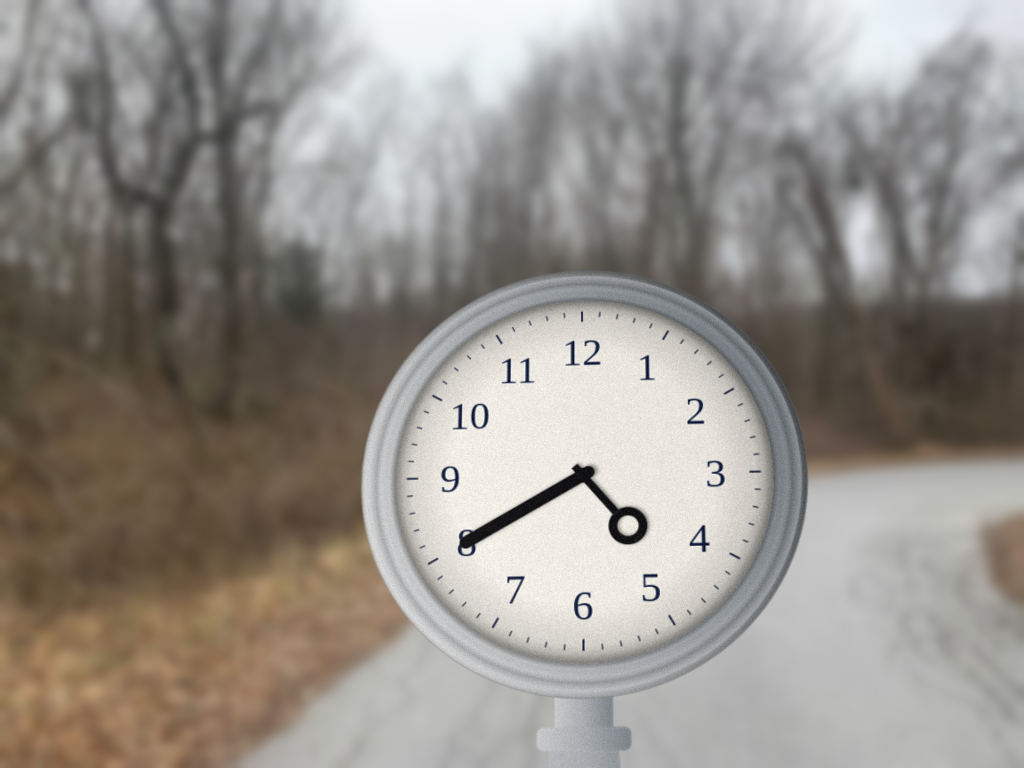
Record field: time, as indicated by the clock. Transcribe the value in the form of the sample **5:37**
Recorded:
**4:40**
